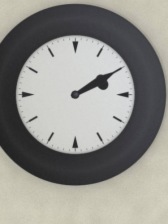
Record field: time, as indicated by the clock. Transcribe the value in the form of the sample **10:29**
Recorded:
**2:10**
